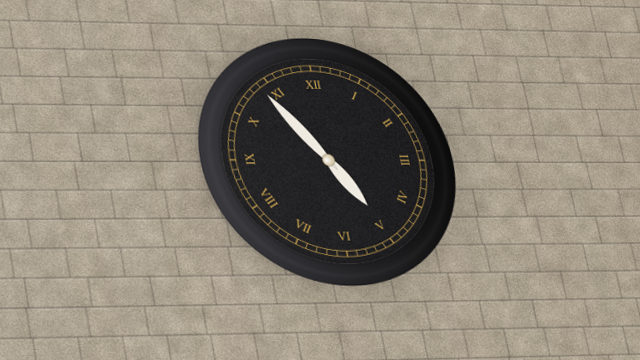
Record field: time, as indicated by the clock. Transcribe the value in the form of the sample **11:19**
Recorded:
**4:54**
